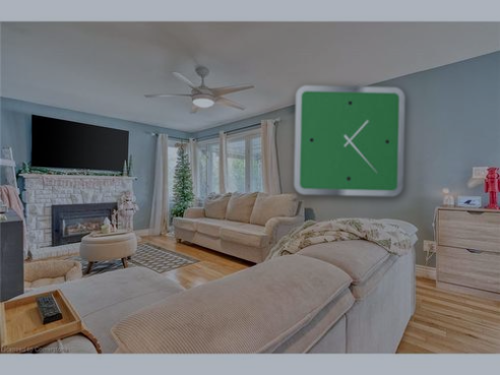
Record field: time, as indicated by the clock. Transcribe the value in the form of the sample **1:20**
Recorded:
**1:23**
